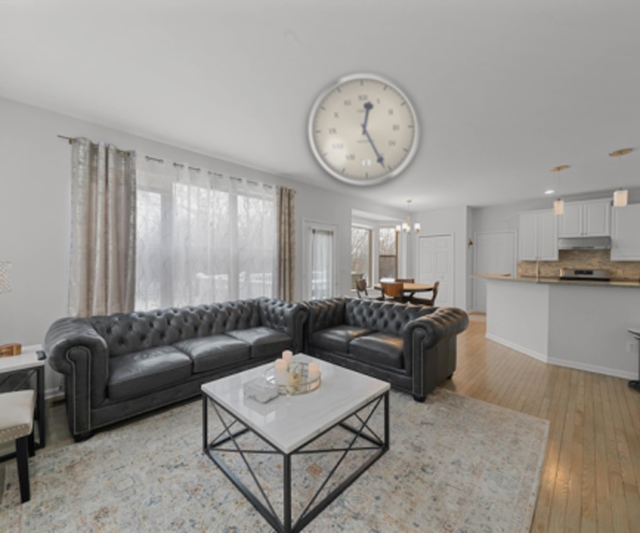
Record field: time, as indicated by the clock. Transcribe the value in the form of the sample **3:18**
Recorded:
**12:26**
